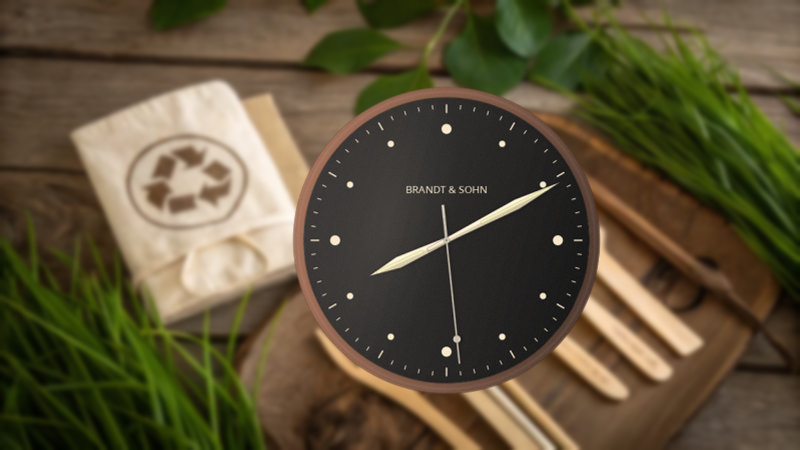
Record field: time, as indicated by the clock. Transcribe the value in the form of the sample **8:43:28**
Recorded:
**8:10:29**
